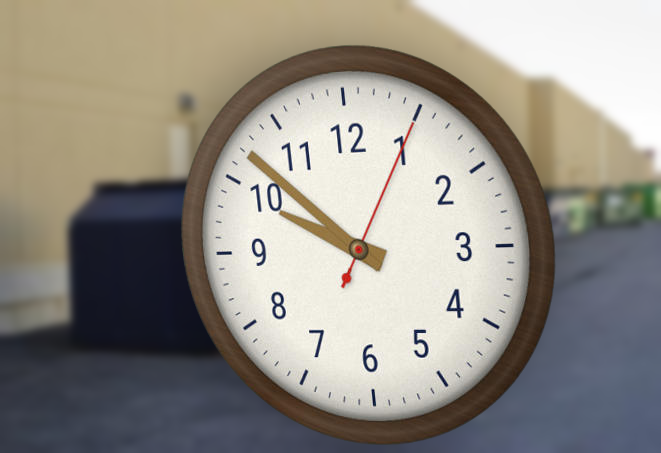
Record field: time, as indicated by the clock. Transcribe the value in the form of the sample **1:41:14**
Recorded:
**9:52:05**
